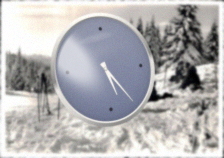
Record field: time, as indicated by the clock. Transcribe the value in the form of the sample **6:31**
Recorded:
**5:24**
